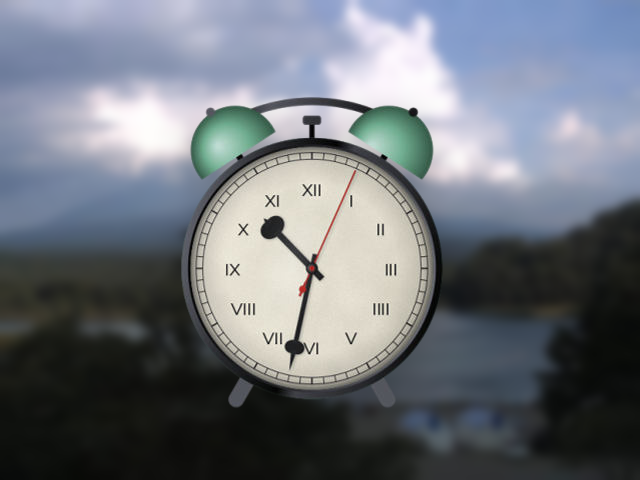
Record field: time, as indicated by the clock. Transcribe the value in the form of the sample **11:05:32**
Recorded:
**10:32:04**
